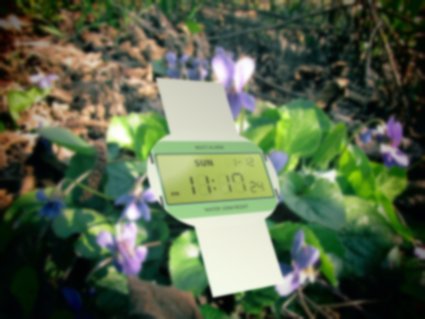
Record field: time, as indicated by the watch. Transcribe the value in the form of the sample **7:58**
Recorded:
**11:17**
